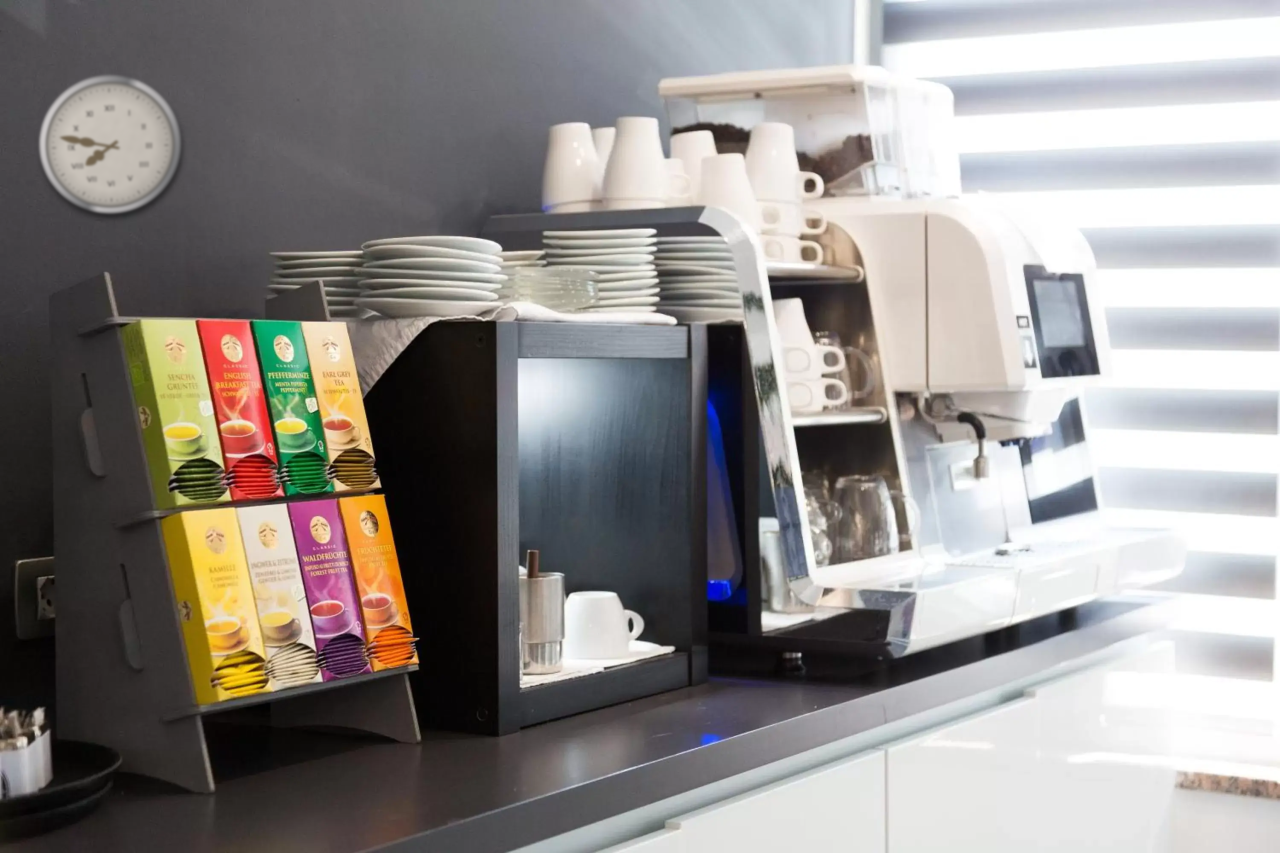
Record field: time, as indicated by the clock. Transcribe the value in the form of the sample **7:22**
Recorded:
**7:47**
